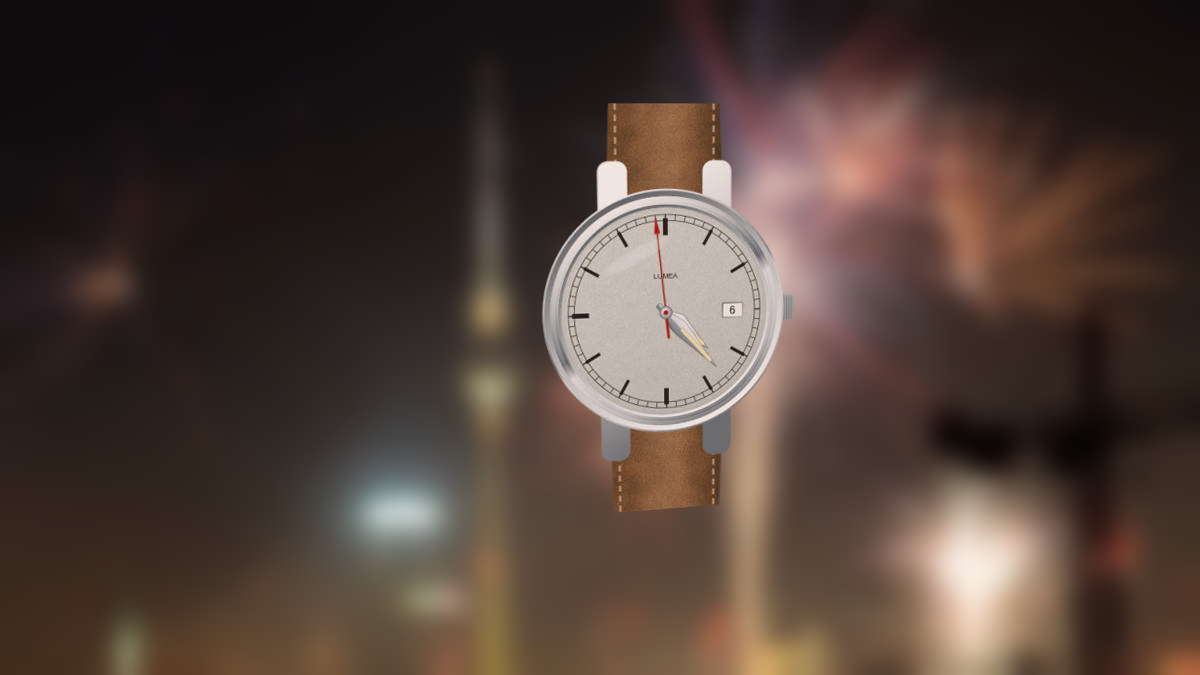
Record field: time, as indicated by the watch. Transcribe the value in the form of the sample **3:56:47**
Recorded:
**4:22:59**
